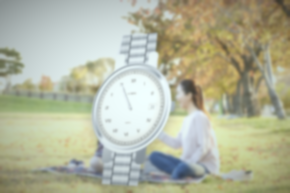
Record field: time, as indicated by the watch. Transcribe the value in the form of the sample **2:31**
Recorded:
**10:55**
